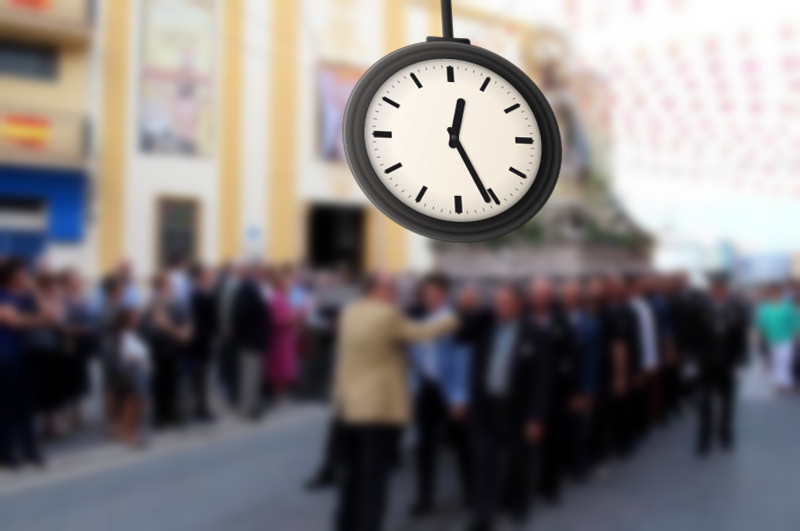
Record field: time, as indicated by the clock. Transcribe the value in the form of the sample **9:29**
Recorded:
**12:26**
